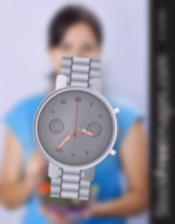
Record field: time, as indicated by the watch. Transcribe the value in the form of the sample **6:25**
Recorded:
**3:36**
